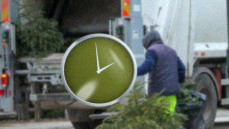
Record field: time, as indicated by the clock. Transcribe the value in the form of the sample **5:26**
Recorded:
**1:59**
